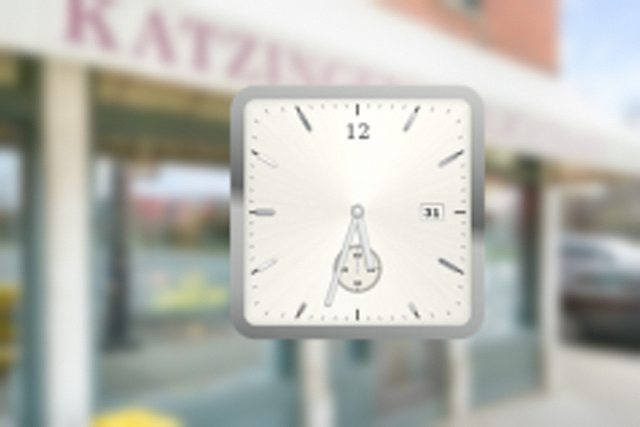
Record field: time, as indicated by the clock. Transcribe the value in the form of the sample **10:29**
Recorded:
**5:33**
